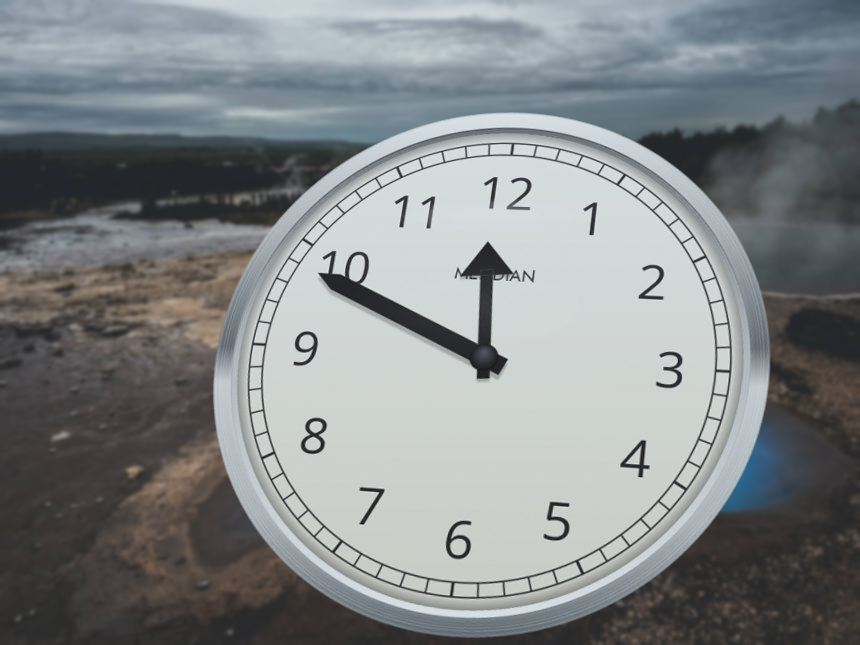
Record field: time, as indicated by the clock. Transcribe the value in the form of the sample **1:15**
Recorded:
**11:49**
